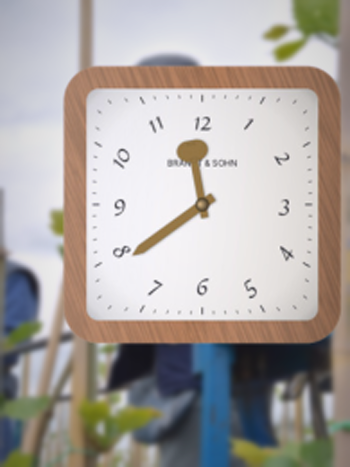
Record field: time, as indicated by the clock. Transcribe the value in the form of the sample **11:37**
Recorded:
**11:39**
